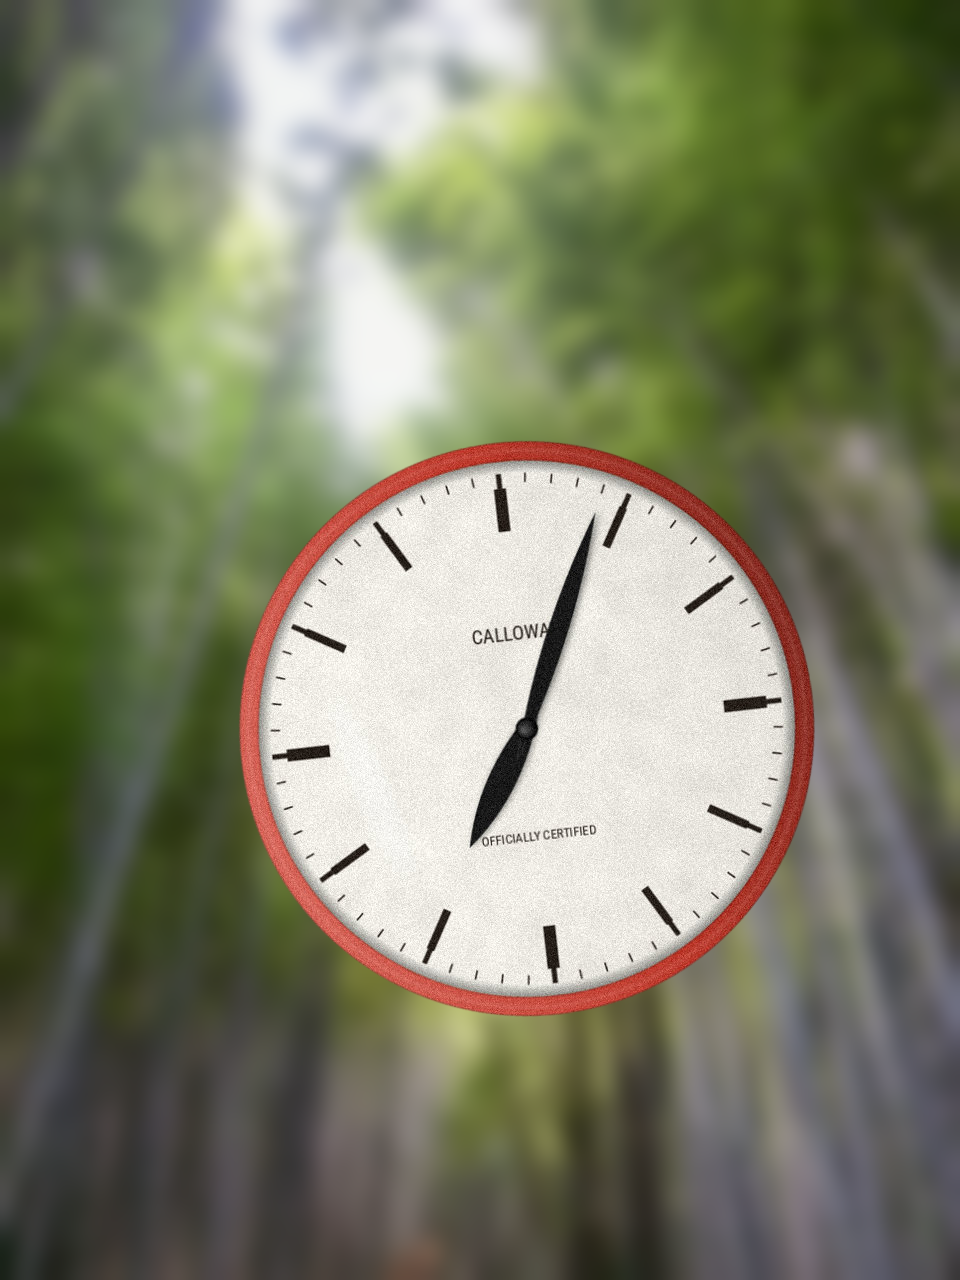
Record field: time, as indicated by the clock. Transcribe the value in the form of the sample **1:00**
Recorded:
**7:04**
